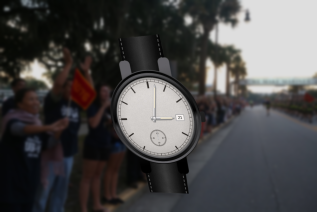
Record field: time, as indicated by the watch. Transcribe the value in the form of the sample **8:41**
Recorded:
**3:02**
